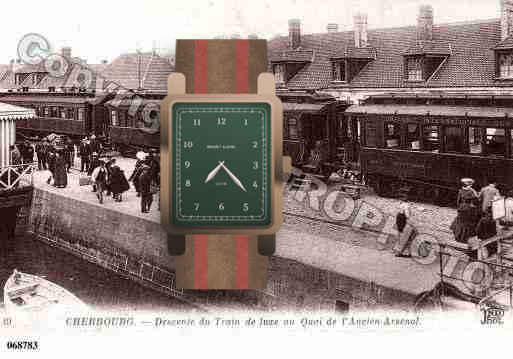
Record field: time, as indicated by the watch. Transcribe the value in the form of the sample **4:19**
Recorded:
**7:23**
